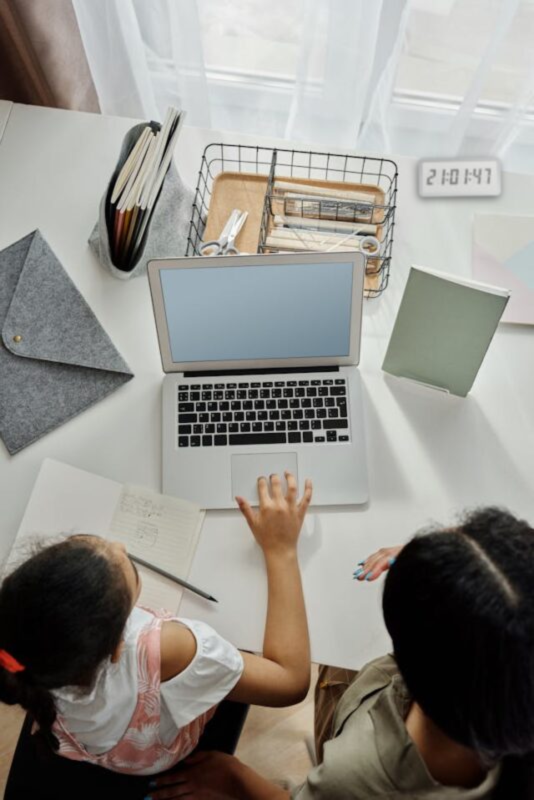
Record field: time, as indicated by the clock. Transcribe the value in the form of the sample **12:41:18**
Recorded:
**21:01:47**
